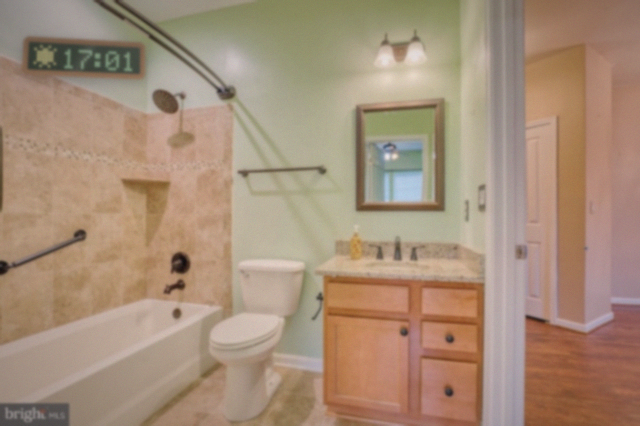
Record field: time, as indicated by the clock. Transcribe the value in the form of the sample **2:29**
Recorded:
**17:01**
